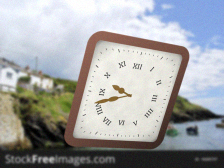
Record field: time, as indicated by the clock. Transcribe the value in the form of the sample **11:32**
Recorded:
**9:42**
